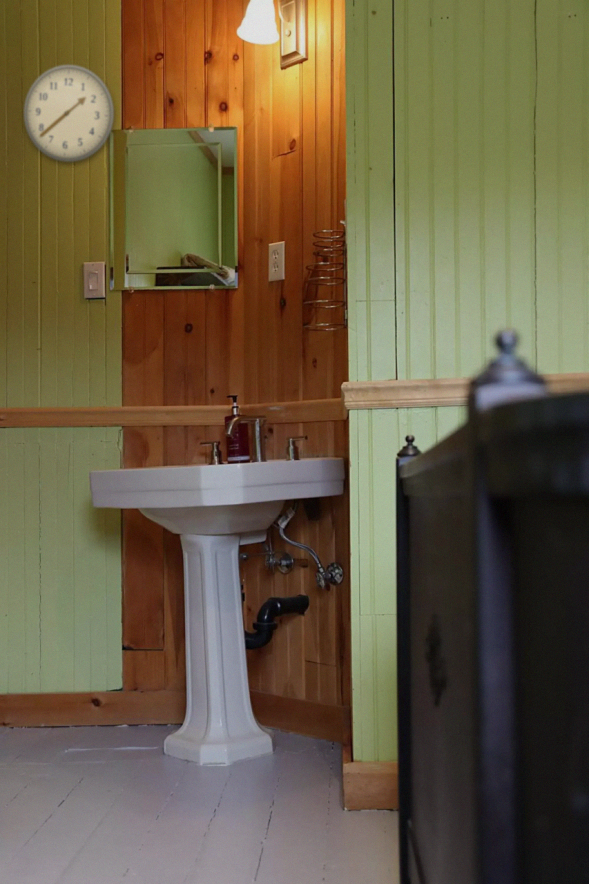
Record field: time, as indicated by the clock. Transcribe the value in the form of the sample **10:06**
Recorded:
**1:38**
